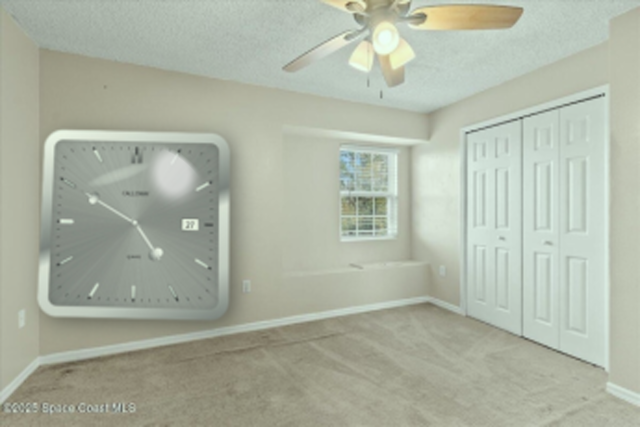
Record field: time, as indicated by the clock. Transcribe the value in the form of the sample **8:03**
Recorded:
**4:50**
